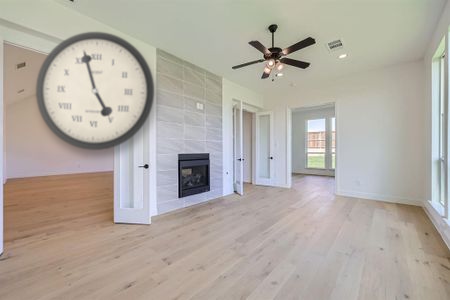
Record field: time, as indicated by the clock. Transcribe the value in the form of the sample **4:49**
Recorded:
**4:57**
